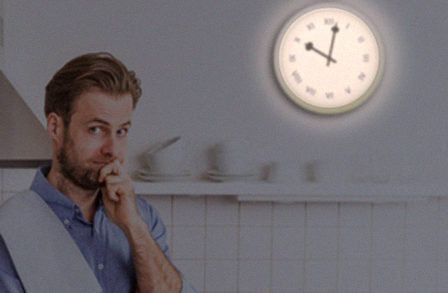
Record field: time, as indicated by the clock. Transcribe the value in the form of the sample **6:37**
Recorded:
**10:02**
